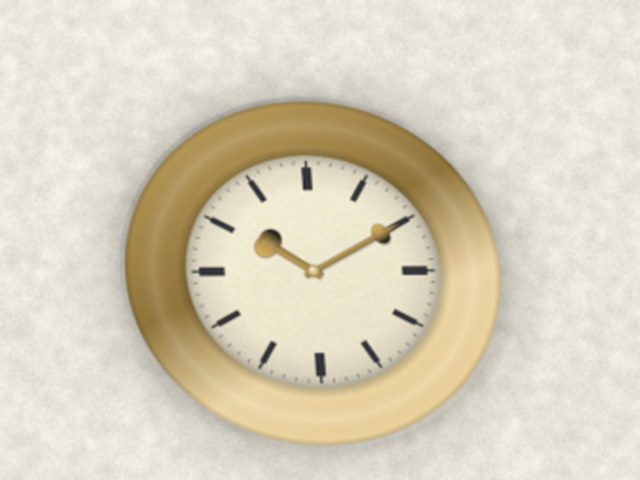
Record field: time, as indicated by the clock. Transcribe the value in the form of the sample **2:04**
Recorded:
**10:10**
